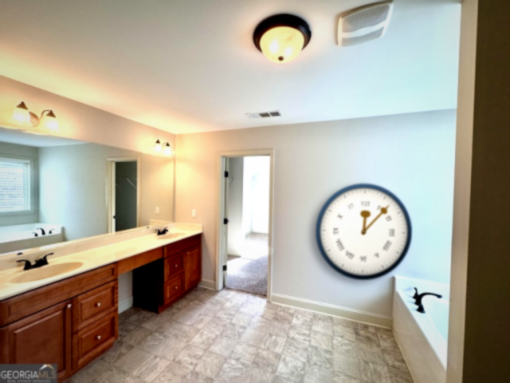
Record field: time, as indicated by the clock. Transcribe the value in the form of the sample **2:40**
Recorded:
**12:07**
